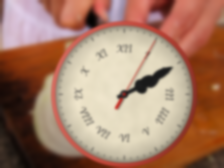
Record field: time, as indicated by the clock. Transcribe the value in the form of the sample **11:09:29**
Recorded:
**2:10:05**
